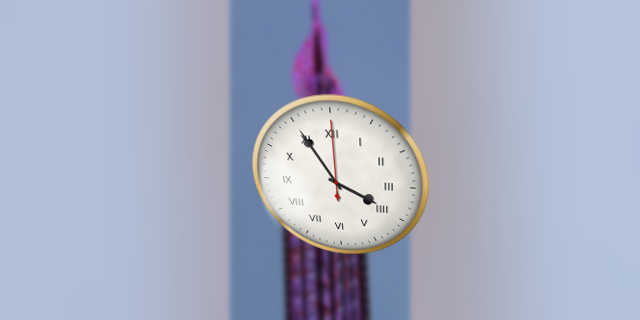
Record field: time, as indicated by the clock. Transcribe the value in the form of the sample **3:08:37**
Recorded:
**3:55:00**
